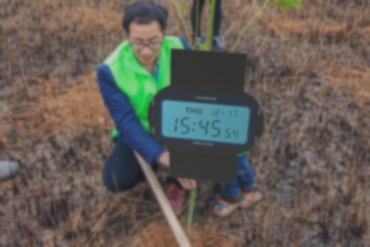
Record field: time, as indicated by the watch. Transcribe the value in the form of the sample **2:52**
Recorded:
**15:45**
